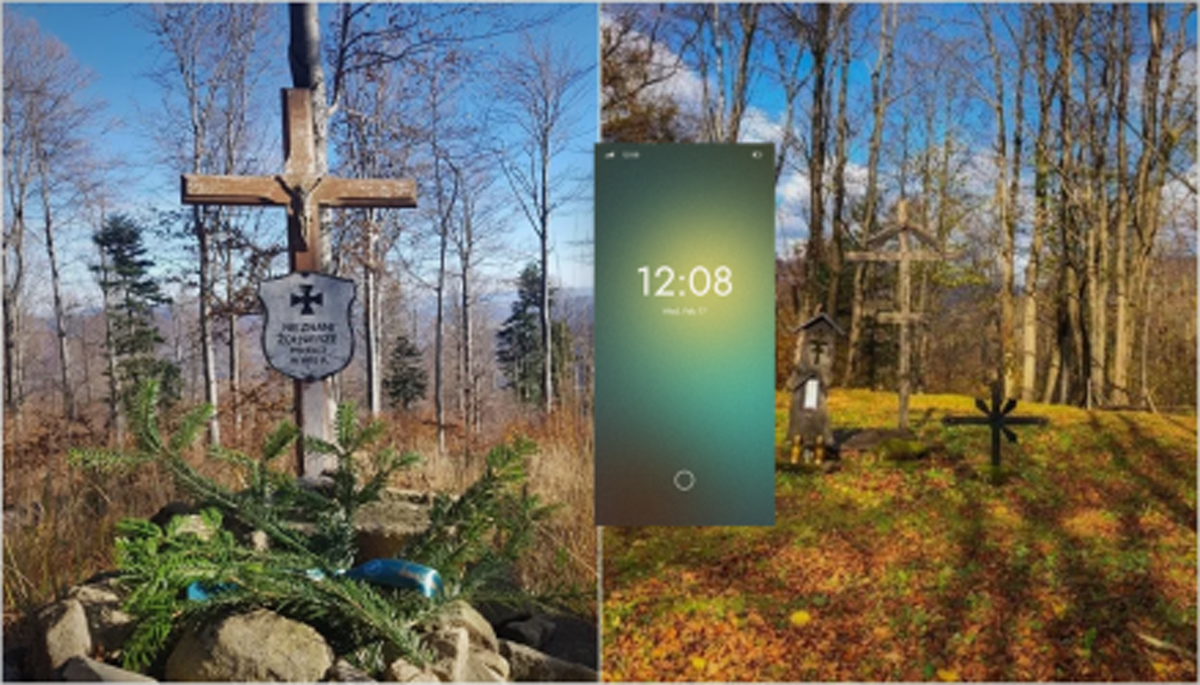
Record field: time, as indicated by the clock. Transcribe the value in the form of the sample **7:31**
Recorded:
**12:08**
